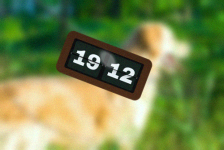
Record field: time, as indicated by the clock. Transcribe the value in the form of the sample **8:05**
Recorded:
**19:12**
